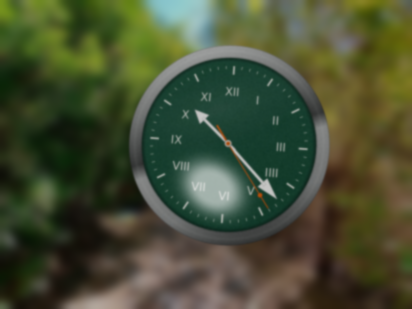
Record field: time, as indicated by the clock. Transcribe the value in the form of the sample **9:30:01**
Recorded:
**10:22:24**
